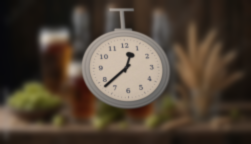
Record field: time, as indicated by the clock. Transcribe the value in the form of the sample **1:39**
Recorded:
**12:38**
